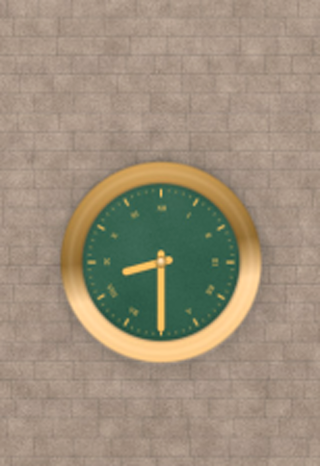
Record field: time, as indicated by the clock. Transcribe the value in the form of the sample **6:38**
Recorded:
**8:30**
